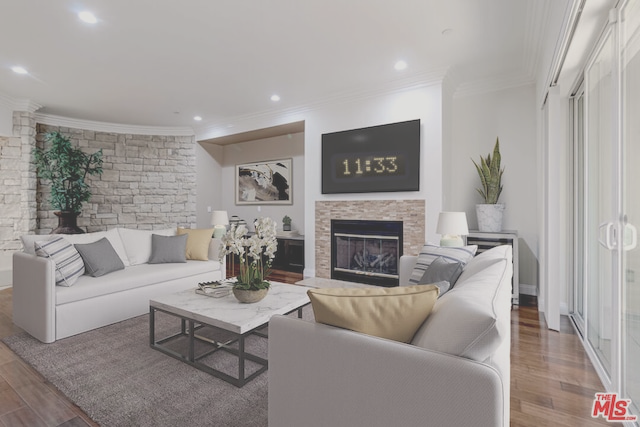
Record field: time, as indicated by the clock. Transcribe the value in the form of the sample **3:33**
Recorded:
**11:33**
